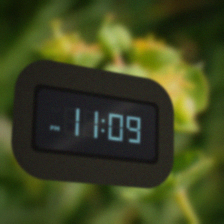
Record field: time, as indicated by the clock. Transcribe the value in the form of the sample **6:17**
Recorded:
**11:09**
